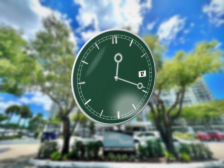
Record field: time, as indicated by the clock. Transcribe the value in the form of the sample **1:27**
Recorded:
**12:19**
